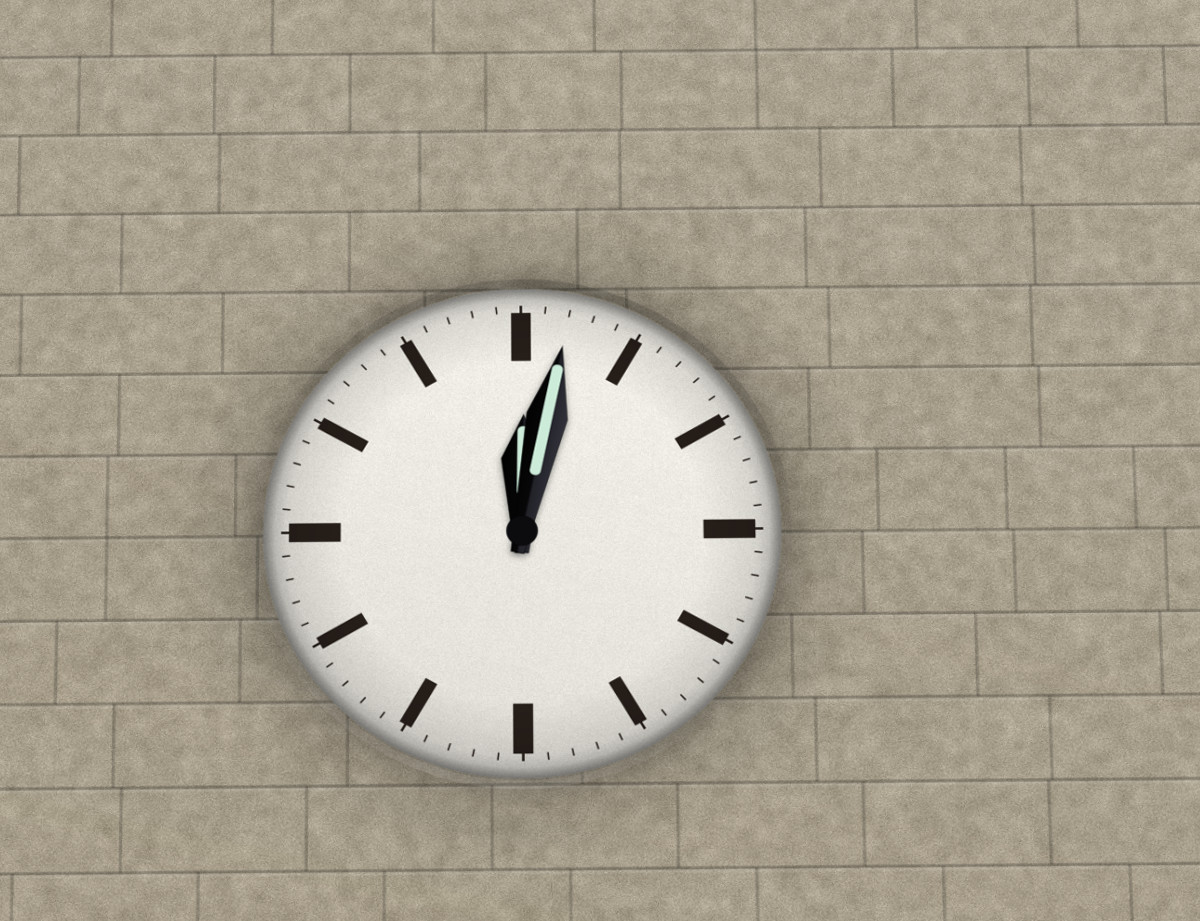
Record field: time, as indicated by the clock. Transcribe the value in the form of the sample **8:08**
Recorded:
**12:02**
